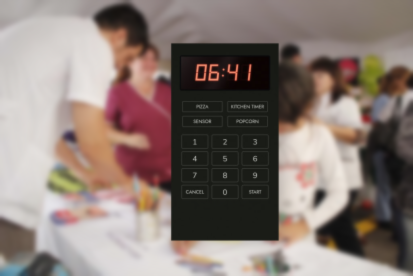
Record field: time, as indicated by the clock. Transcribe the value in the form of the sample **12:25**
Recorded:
**6:41**
